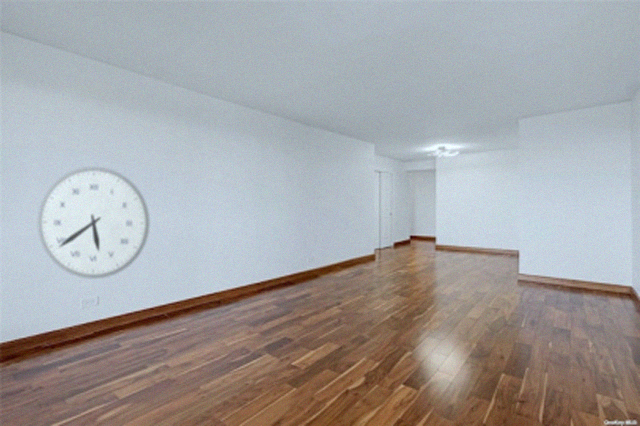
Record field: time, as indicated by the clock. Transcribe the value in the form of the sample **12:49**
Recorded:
**5:39**
